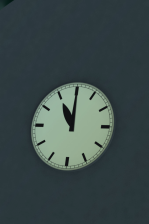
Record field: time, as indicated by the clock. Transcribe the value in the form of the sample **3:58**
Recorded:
**11:00**
